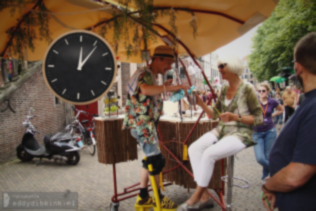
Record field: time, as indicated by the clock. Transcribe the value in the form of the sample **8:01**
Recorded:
**12:06**
